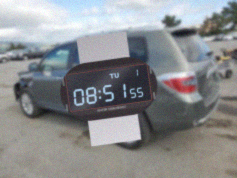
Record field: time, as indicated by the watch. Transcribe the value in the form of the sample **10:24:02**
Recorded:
**8:51:55**
